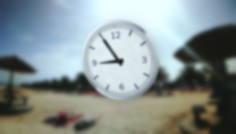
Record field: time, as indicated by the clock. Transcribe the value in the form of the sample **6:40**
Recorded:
**8:55**
